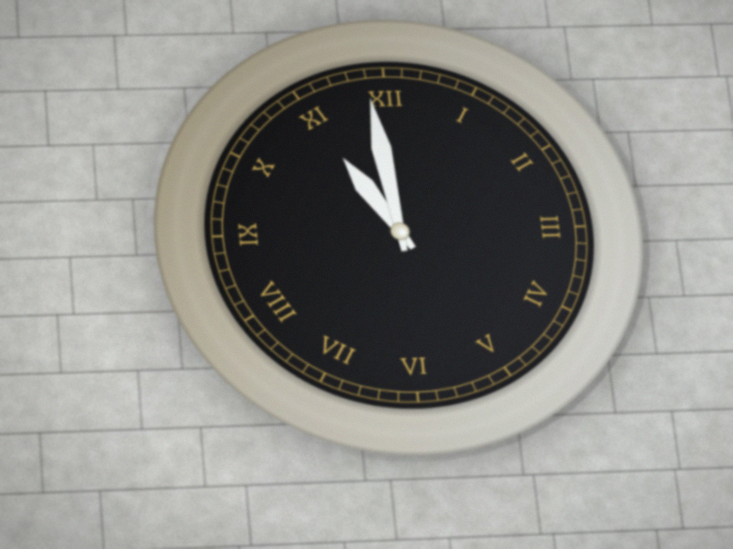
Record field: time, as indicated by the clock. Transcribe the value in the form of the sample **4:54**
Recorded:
**10:59**
